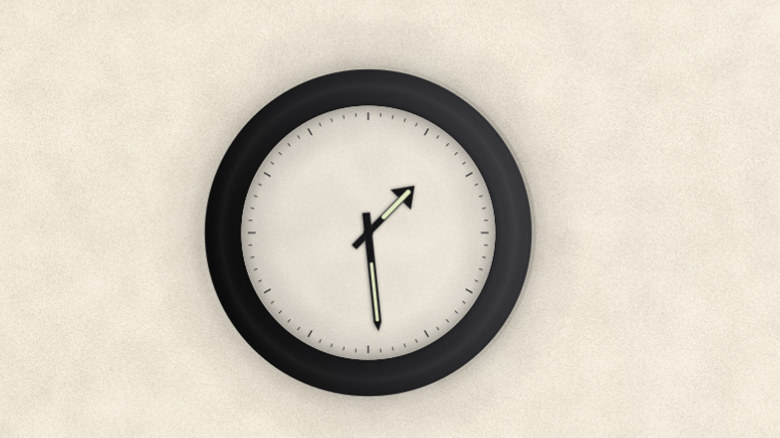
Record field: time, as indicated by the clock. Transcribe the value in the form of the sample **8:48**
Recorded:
**1:29**
